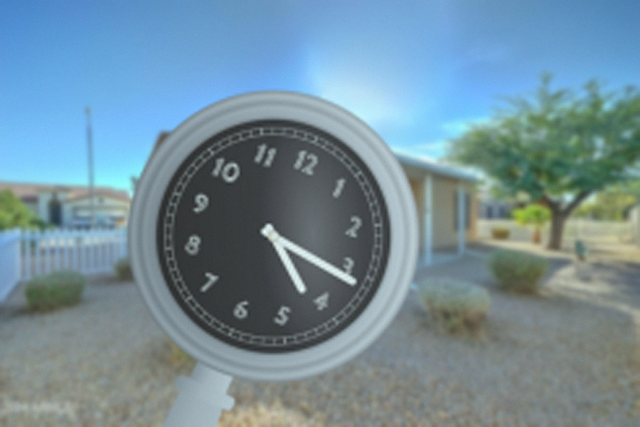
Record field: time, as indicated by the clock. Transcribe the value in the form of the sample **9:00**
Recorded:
**4:16**
